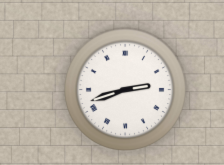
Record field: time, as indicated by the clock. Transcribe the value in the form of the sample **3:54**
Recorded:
**2:42**
